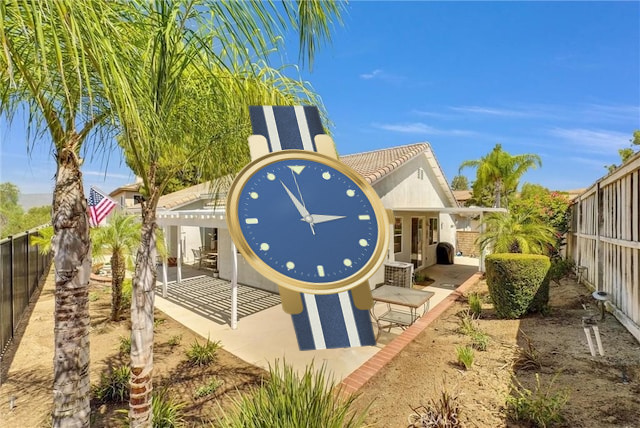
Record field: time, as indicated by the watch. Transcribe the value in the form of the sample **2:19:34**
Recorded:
**2:55:59**
